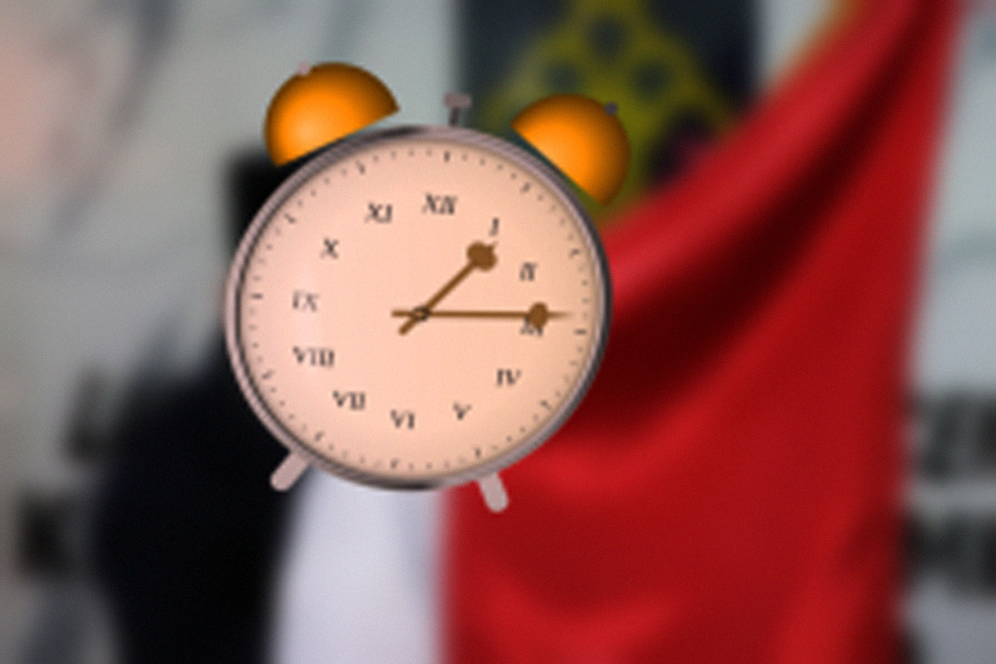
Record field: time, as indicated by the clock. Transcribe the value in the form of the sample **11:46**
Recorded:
**1:14**
